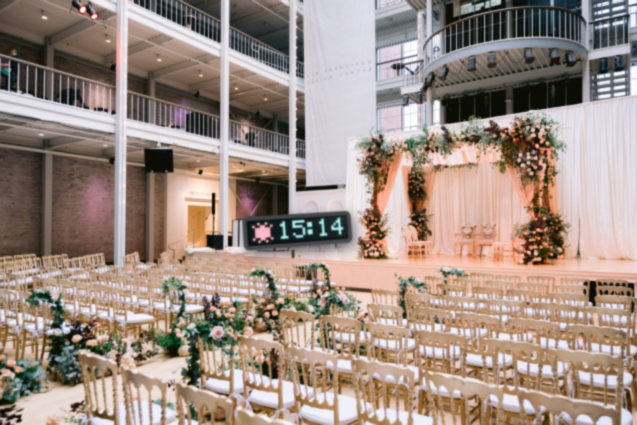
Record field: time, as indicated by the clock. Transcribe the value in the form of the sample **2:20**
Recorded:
**15:14**
